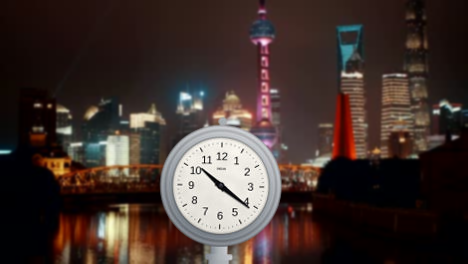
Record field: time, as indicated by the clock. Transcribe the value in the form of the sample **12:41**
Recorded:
**10:21**
